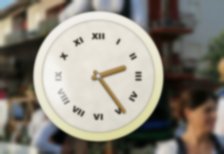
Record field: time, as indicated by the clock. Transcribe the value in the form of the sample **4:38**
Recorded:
**2:24**
